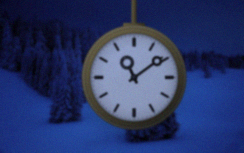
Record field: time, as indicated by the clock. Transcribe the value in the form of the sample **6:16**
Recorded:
**11:09**
